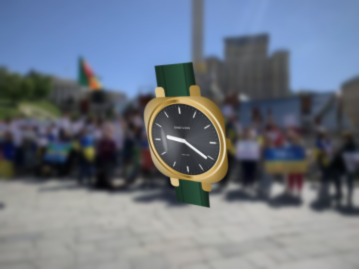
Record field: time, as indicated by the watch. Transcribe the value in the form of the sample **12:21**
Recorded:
**9:21**
